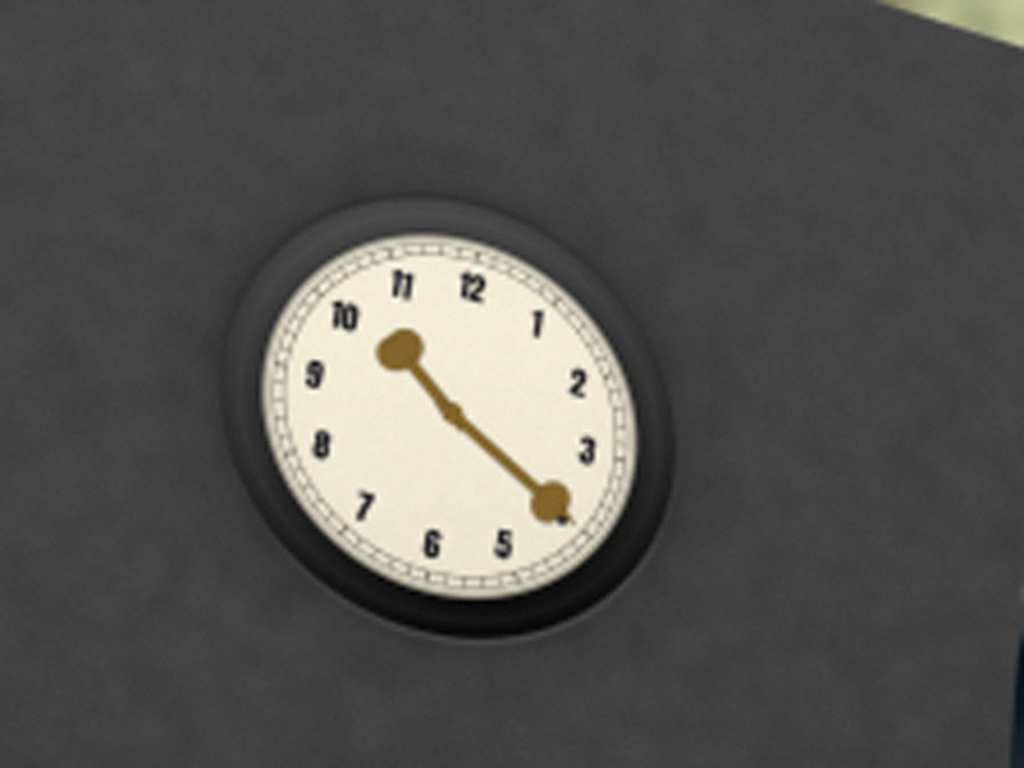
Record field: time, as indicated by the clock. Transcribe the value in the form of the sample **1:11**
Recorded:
**10:20**
